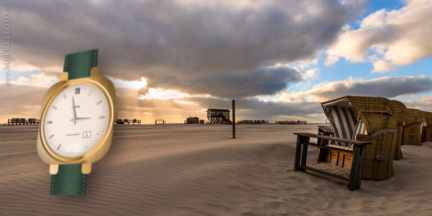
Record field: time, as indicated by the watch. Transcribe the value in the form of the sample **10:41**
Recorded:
**2:58**
